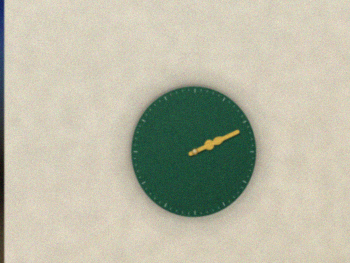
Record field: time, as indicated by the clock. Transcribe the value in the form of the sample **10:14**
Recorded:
**2:11**
